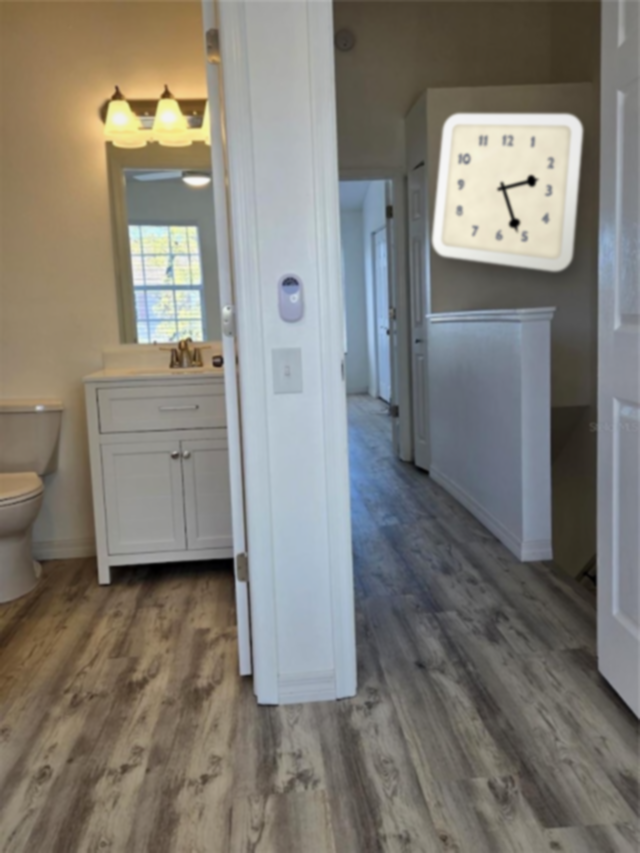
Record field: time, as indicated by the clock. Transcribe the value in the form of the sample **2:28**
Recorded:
**2:26**
